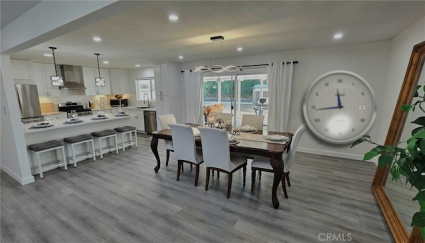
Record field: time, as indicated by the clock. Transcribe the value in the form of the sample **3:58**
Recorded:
**11:44**
